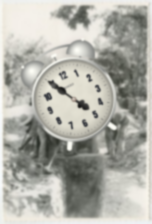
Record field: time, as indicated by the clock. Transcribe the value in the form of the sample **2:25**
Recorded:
**4:55**
